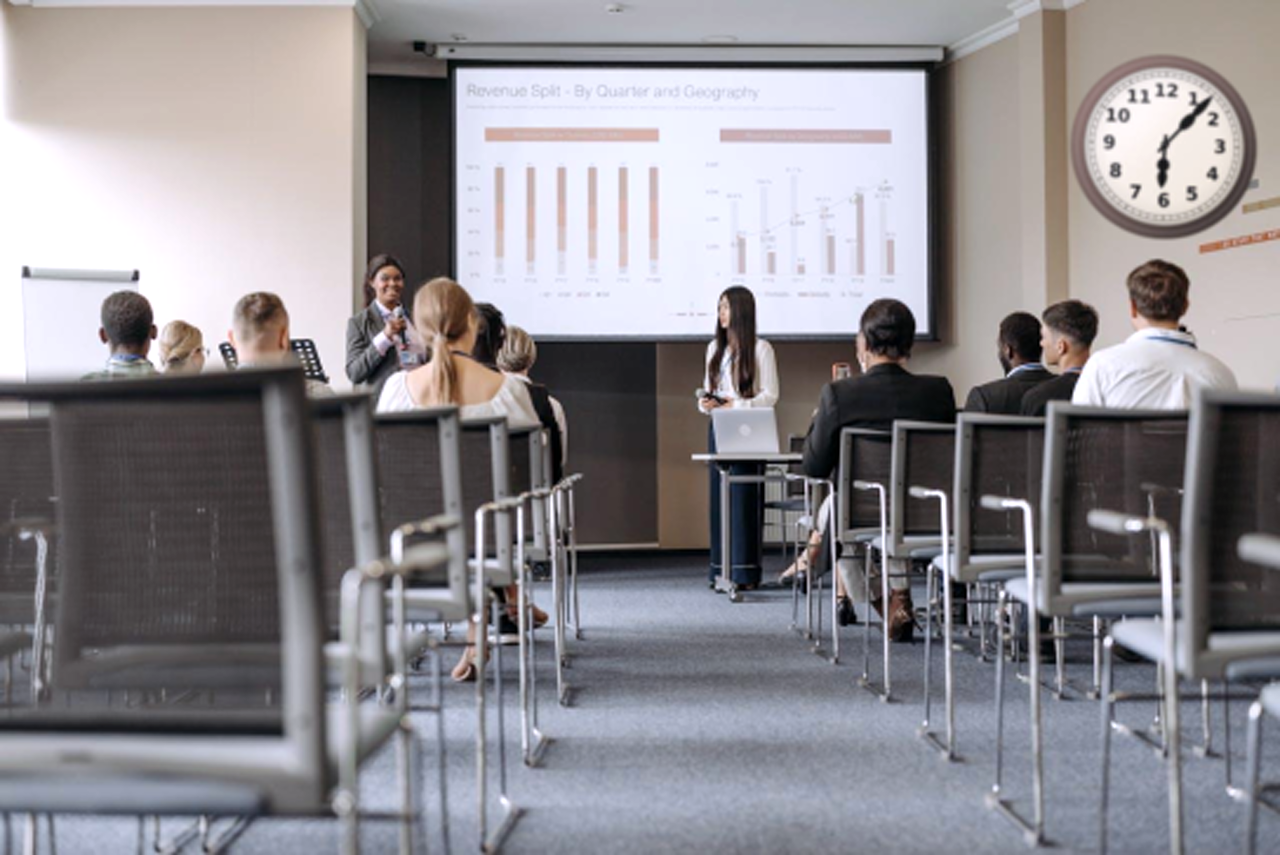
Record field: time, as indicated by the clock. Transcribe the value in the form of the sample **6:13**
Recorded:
**6:07**
